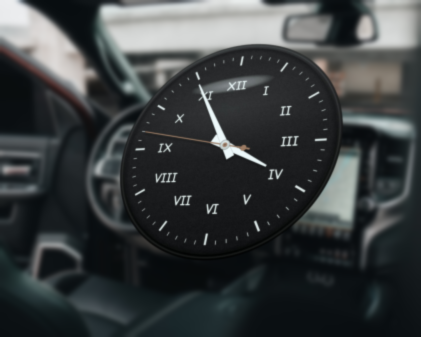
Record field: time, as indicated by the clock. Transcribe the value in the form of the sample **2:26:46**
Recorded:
**3:54:47**
